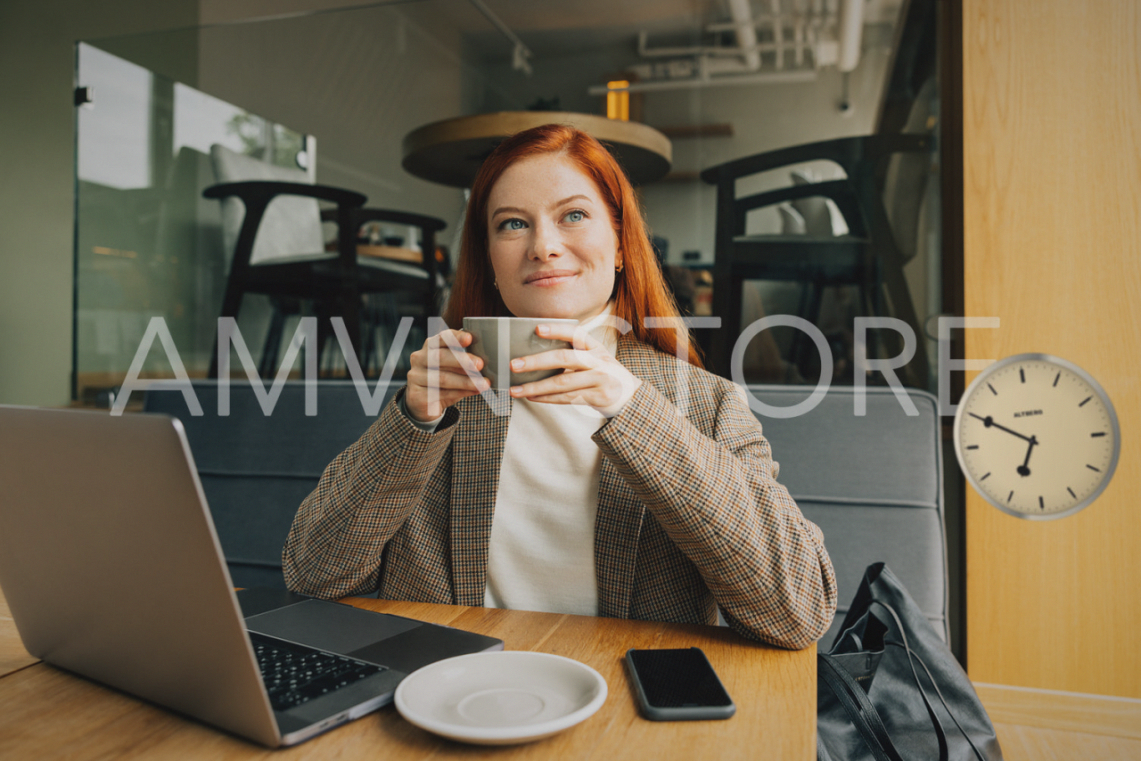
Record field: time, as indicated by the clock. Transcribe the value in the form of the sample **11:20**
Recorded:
**6:50**
